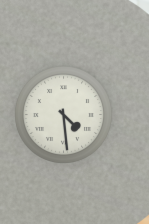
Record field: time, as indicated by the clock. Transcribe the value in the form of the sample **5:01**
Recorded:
**4:29**
